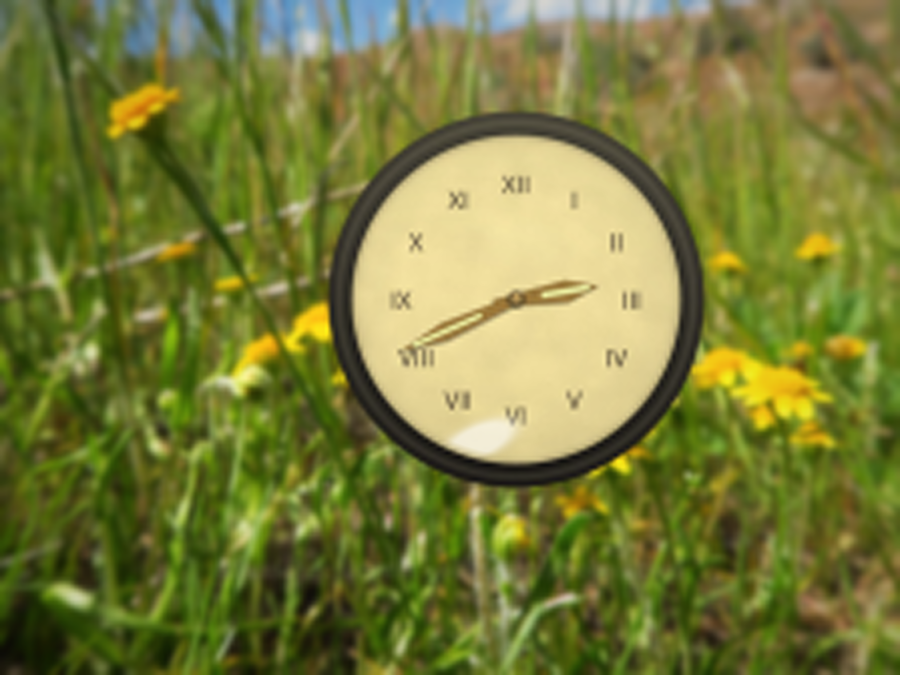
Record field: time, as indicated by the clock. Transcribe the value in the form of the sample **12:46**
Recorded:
**2:41**
